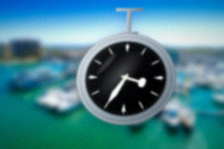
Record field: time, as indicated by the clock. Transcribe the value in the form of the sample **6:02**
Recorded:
**3:35**
